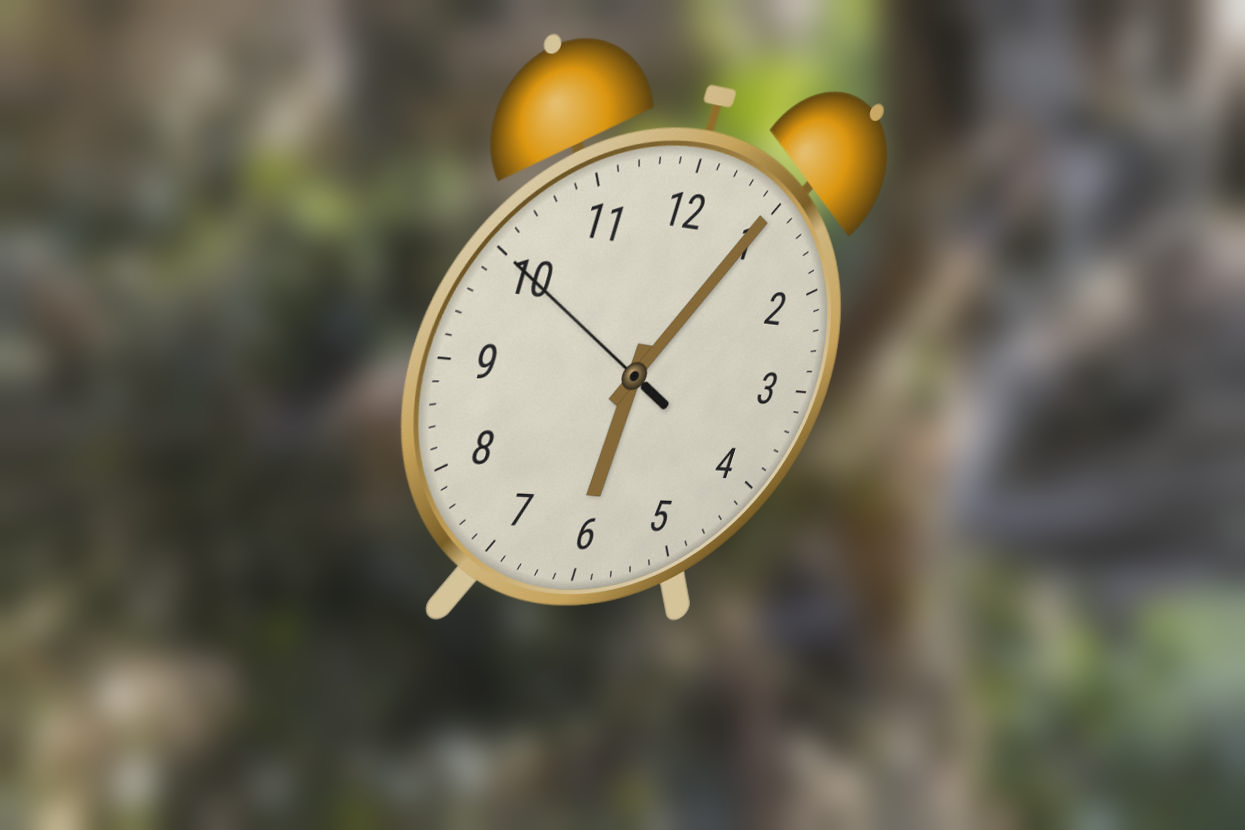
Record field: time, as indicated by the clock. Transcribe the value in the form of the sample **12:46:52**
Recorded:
**6:04:50**
